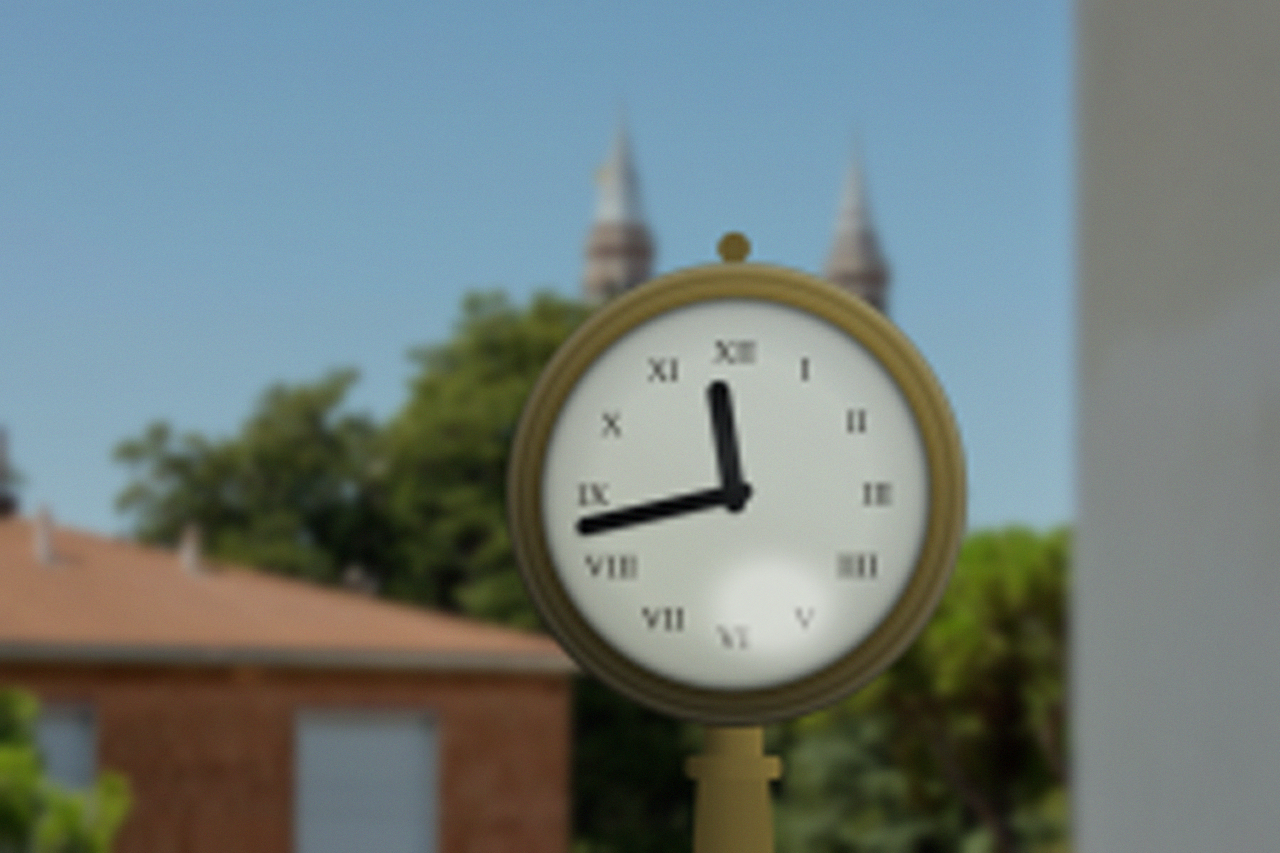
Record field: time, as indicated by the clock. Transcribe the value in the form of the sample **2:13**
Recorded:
**11:43**
